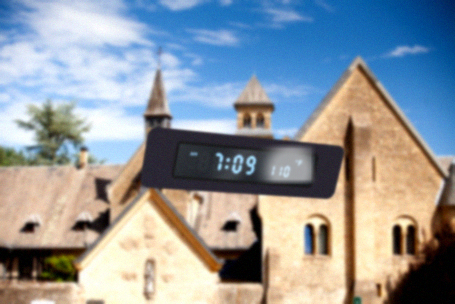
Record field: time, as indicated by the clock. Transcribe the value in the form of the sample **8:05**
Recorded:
**7:09**
